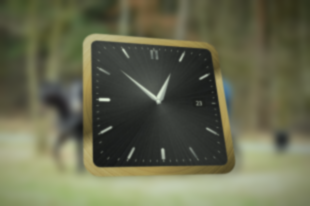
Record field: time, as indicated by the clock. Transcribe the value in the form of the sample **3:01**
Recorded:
**12:52**
